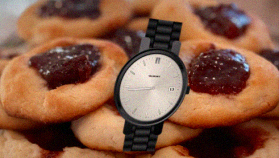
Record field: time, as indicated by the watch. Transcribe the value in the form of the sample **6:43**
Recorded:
**8:44**
